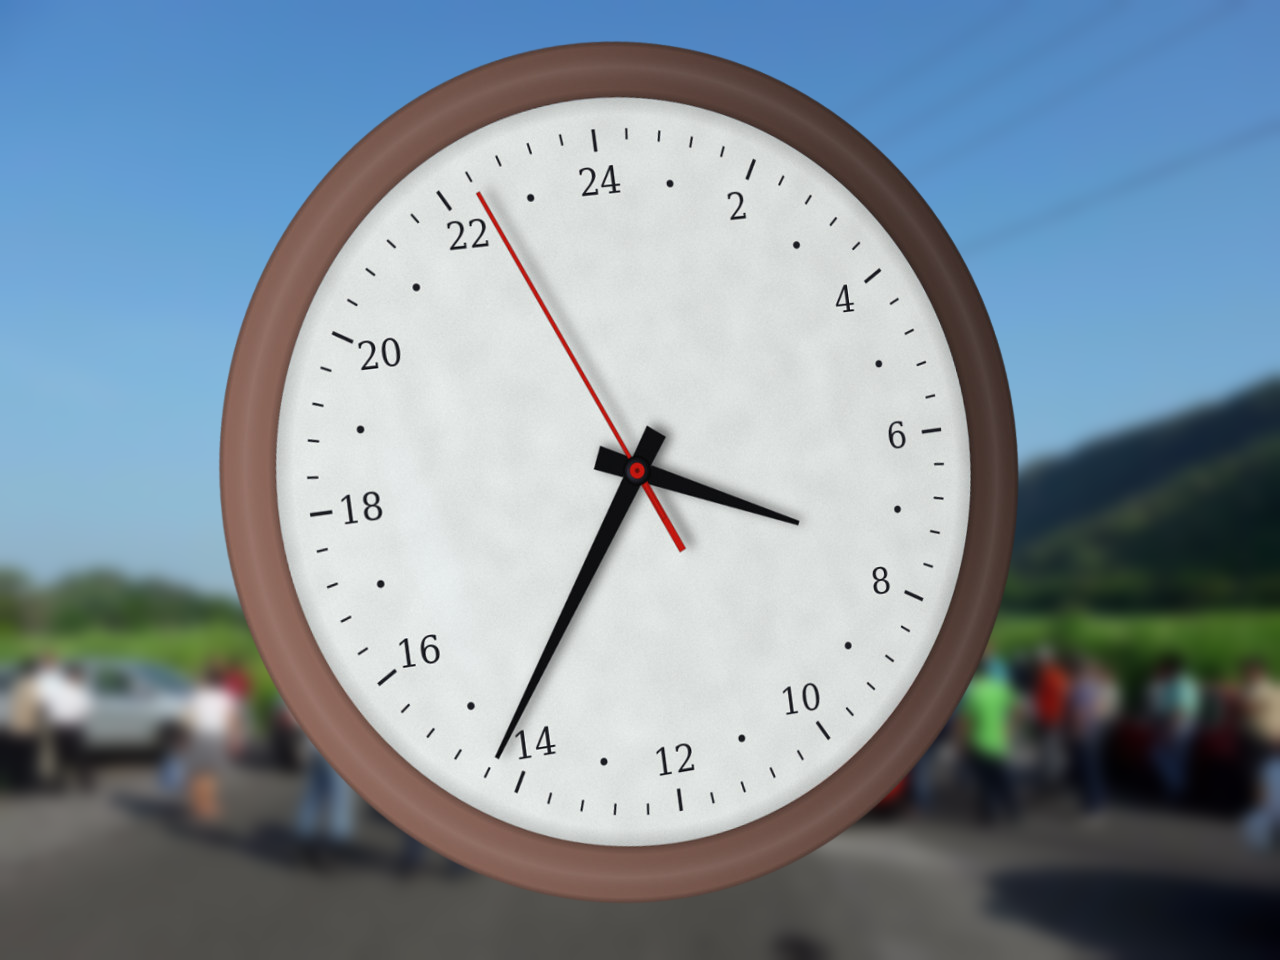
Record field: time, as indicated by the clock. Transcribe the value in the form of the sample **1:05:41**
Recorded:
**7:35:56**
